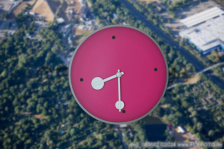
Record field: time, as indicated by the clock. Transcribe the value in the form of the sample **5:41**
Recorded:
**8:31**
